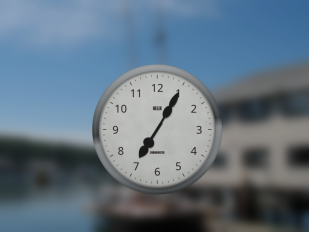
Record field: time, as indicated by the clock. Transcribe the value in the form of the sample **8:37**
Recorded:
**7:05**
